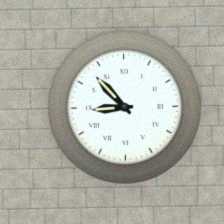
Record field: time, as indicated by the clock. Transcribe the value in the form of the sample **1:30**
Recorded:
**8:53**
